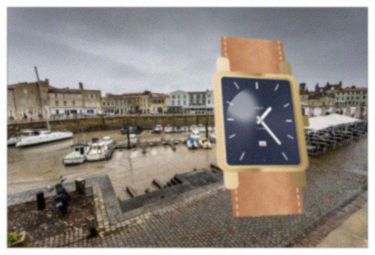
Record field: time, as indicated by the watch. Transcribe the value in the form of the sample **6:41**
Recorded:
**1:24**
